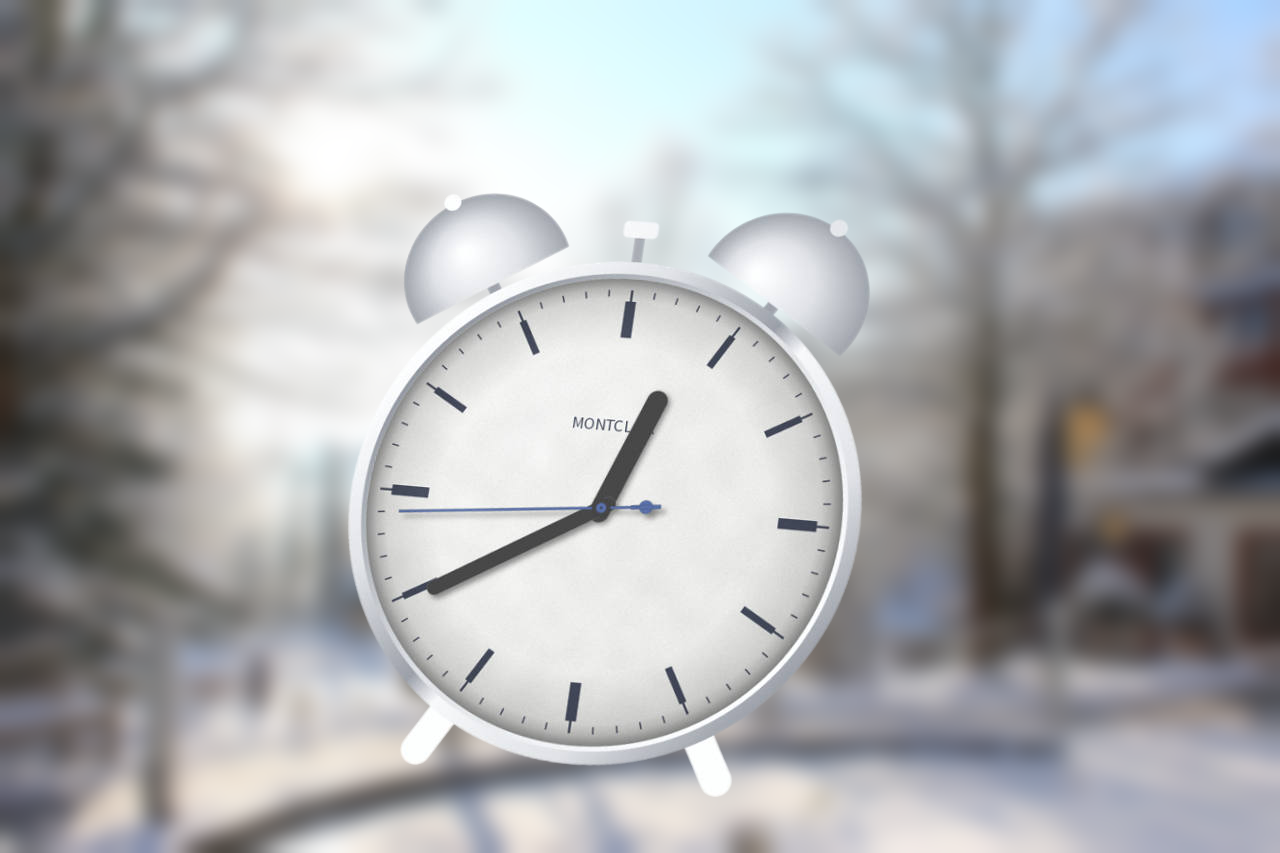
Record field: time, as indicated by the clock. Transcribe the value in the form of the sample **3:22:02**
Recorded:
**12:39:44**
